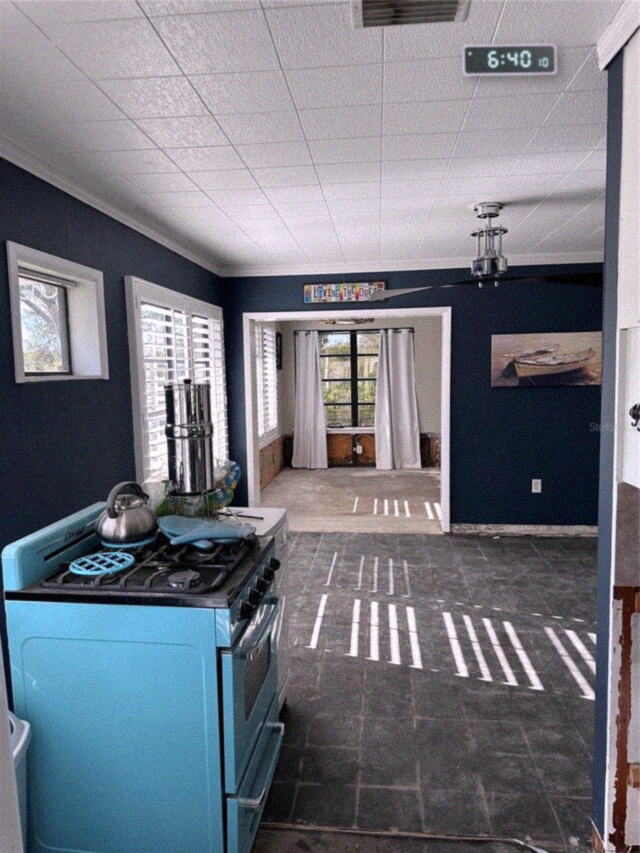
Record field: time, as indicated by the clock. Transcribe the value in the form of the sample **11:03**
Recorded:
**6:40**
